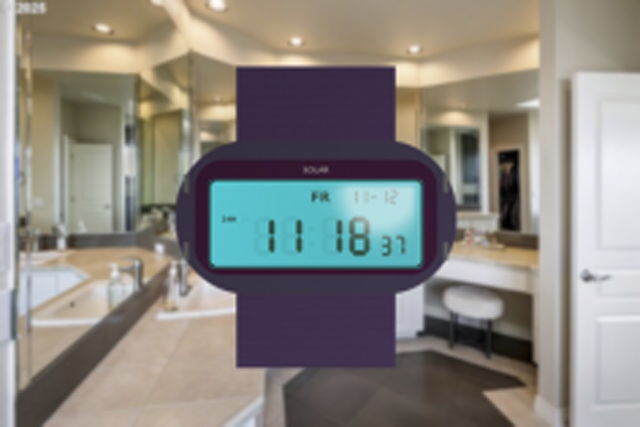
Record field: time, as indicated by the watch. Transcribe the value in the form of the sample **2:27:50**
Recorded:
**11:18:37**
